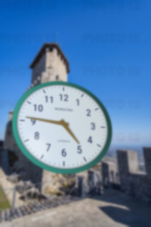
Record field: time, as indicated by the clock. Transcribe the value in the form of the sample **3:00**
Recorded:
**4:46**
